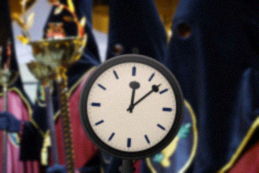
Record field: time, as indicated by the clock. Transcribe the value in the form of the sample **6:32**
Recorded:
**12:08**
